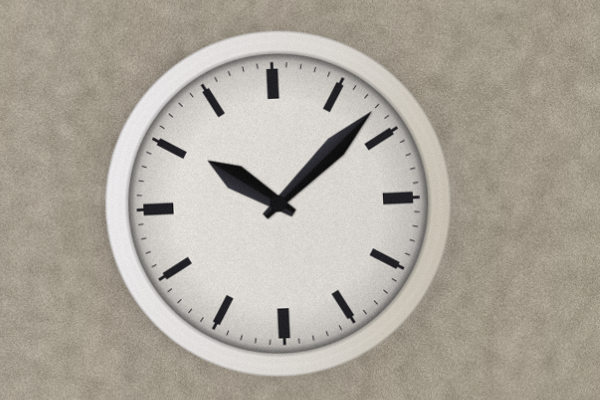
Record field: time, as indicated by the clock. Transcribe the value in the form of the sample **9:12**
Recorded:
**10:08**
